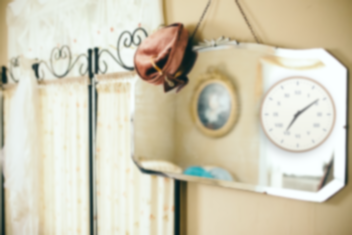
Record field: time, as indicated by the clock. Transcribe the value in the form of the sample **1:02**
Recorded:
**7:09**
